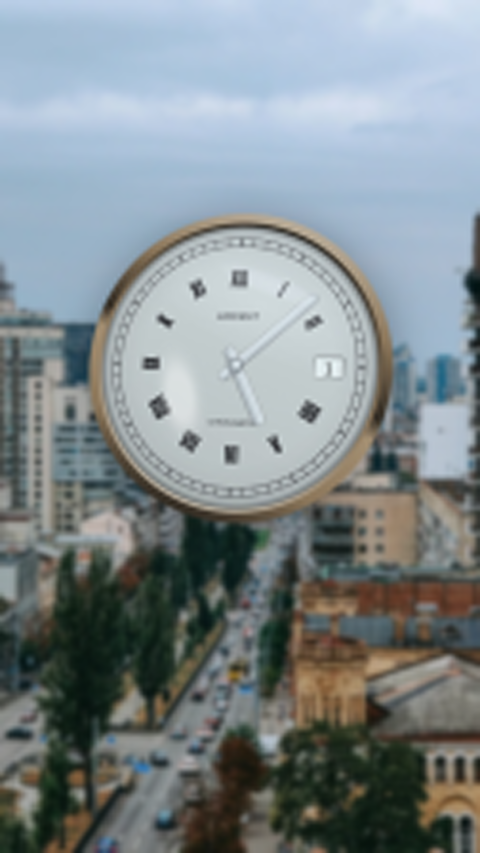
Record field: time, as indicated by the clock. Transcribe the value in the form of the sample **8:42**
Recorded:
**5:08**
